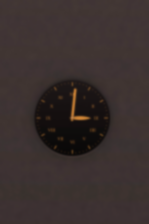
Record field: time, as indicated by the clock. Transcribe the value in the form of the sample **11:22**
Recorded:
**3:01**
